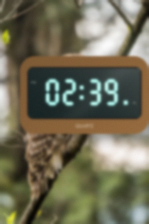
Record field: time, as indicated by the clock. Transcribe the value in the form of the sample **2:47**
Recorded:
**2:39**
